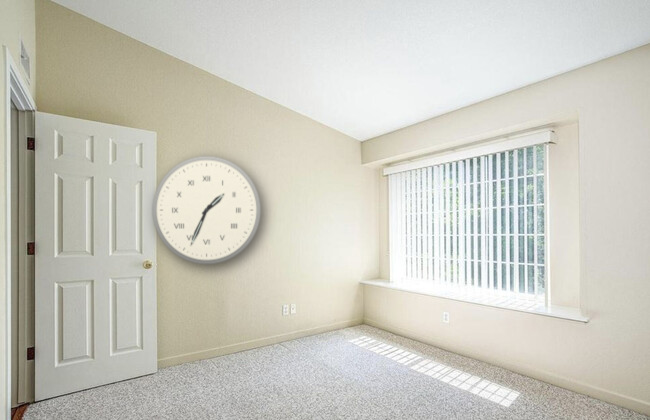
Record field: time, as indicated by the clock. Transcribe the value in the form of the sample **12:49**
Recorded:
**1:34**
